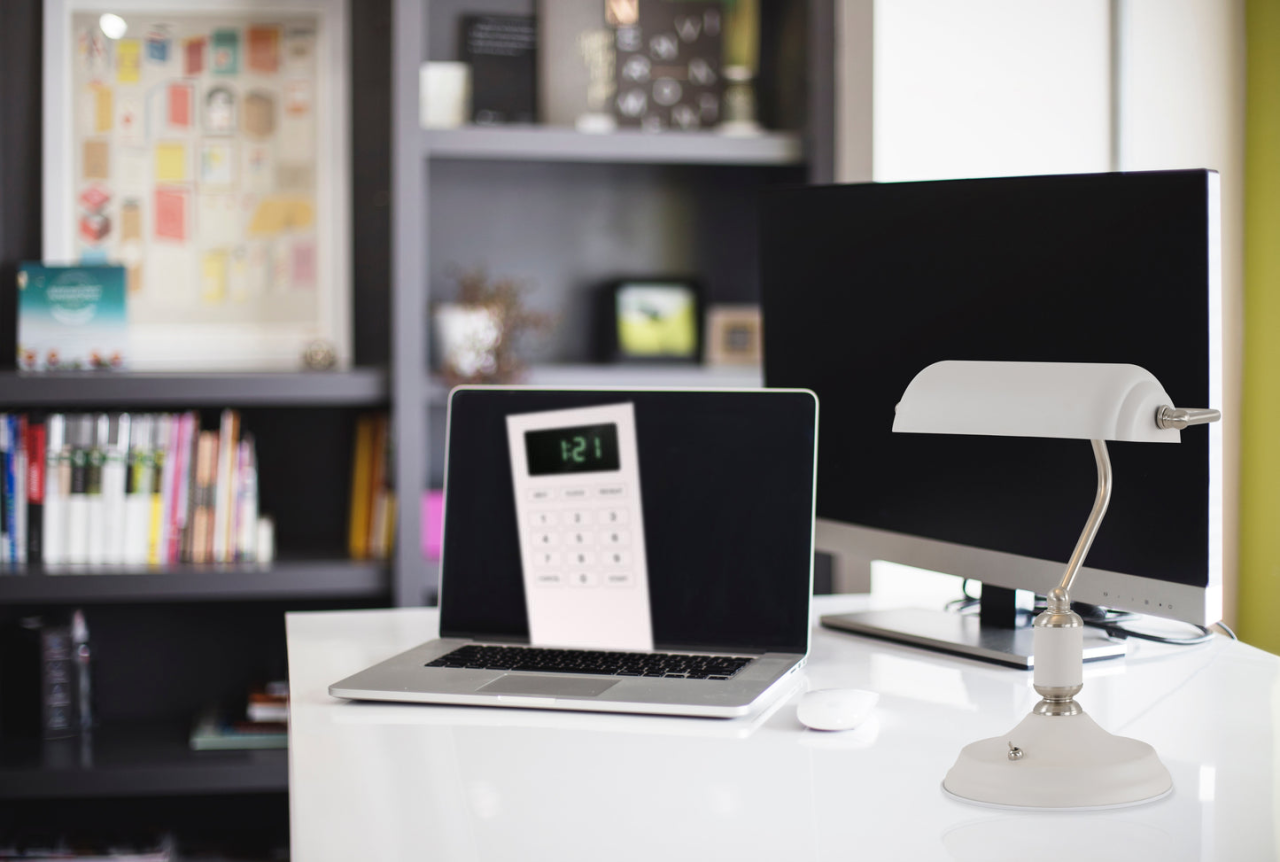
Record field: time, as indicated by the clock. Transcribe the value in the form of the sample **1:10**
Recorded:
**1:21**
